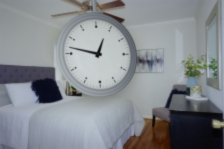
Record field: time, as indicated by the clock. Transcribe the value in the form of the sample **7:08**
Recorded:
**12:47**
